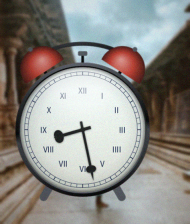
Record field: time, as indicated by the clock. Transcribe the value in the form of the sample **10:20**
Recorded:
**8:28**
